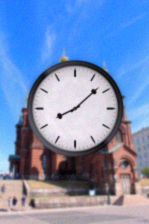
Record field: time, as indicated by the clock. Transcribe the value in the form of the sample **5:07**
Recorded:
**8:08**
